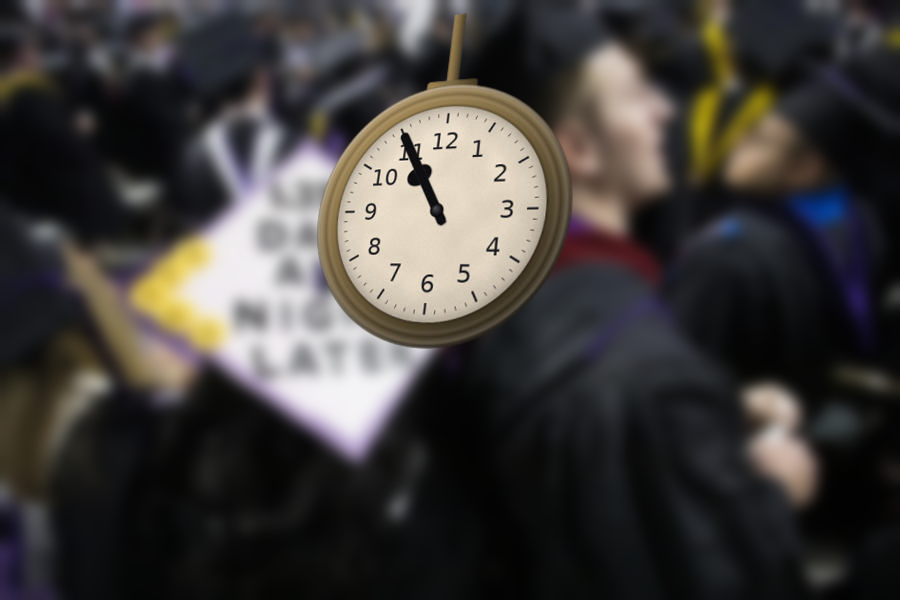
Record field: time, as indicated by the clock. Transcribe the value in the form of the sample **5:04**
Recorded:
**10:55**
